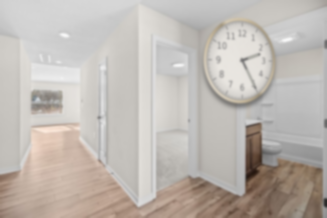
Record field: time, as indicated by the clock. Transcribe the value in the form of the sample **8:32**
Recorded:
**2:25**
